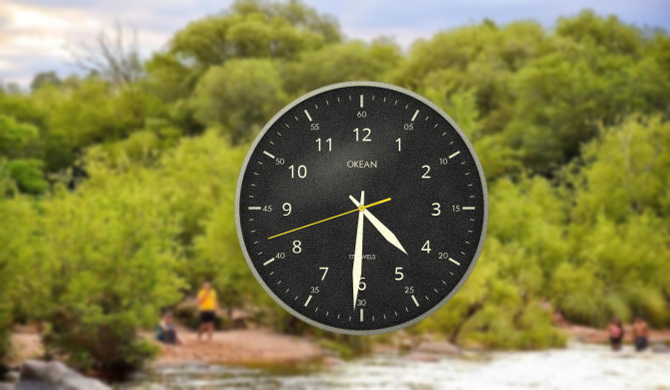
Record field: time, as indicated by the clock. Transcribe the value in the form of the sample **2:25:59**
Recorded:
**4:30:42**
